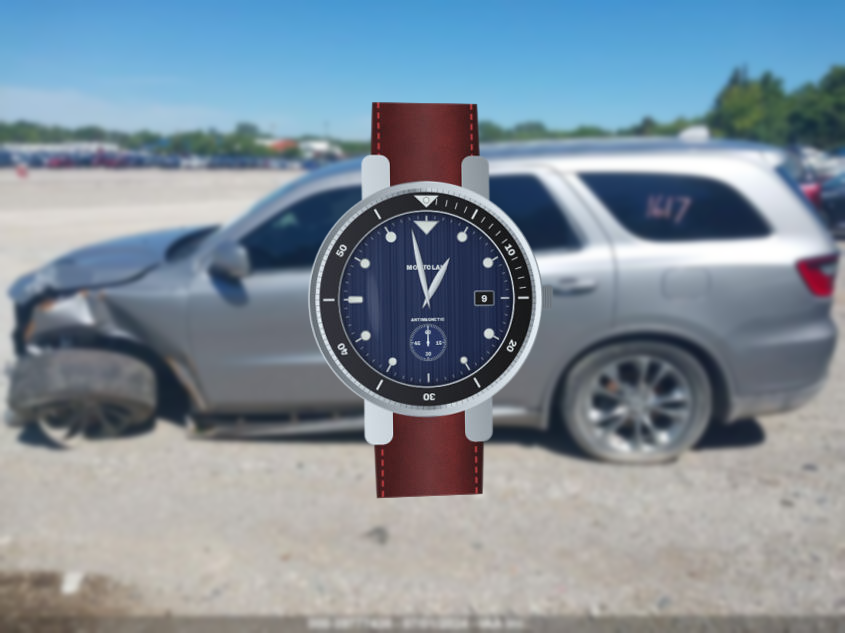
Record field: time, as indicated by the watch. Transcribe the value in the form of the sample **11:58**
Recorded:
**12:58**
